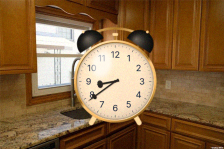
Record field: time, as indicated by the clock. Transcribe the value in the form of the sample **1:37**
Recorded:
**8:39**
